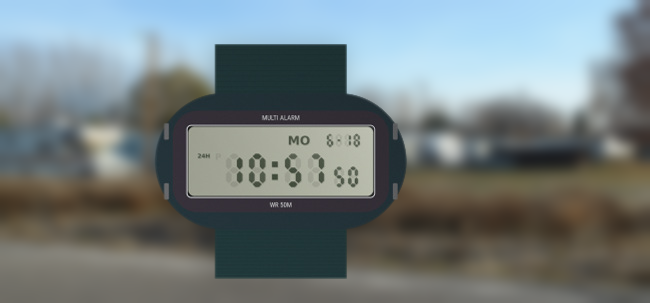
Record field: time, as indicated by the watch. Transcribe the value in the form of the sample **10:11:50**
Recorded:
**10:57:50**
